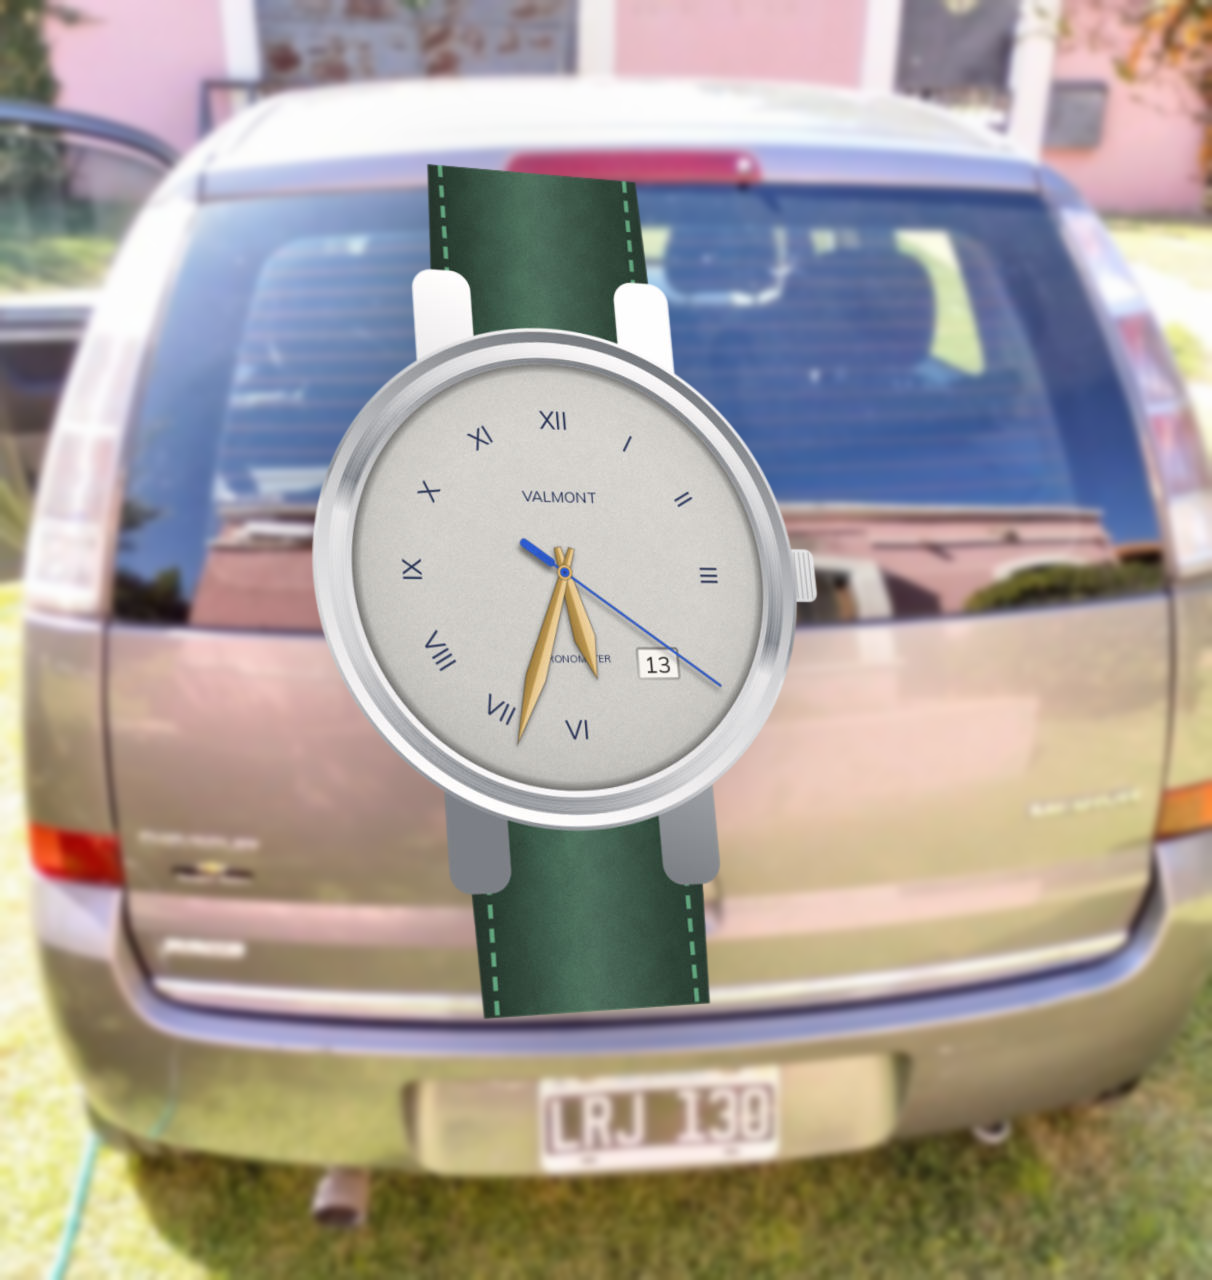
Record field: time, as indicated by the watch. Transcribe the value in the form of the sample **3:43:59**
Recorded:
**5:33:21**
